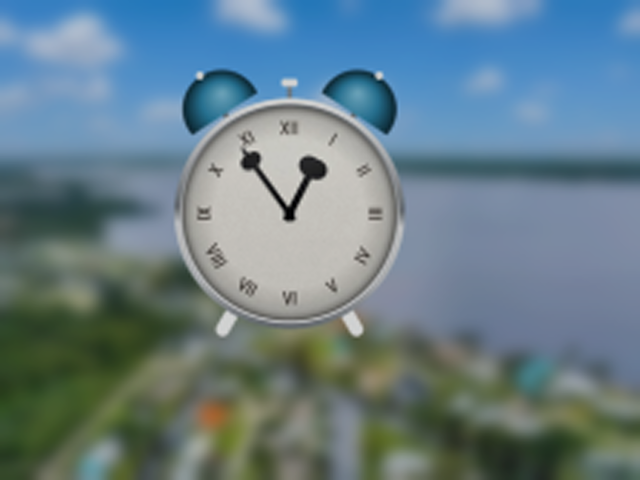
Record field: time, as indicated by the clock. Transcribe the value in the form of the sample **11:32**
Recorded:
**12:54**
